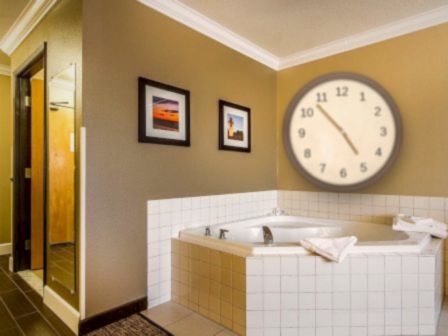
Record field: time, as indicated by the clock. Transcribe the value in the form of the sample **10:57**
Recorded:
**4:53**
